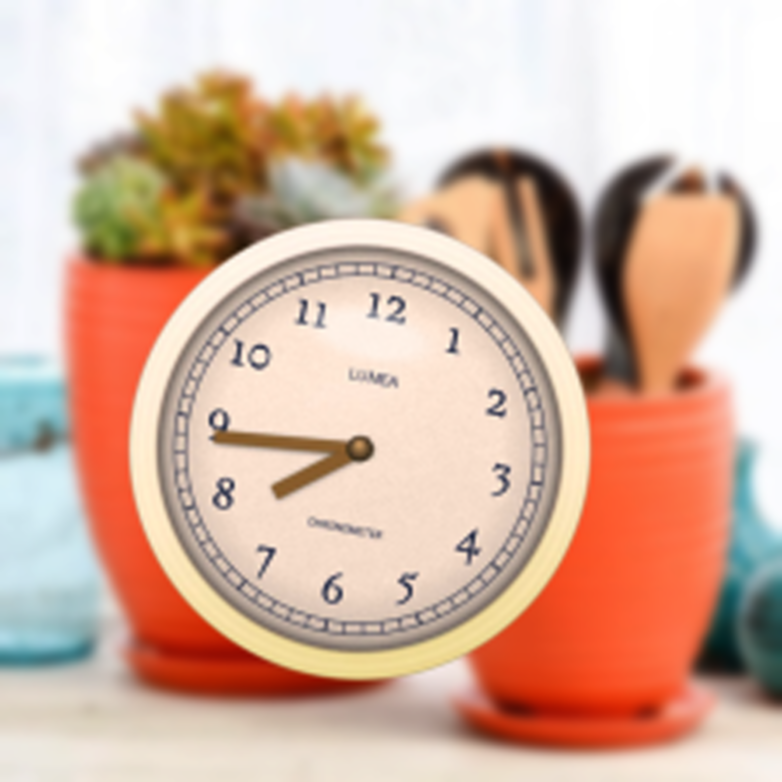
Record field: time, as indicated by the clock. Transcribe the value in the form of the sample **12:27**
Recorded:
**7:44**
